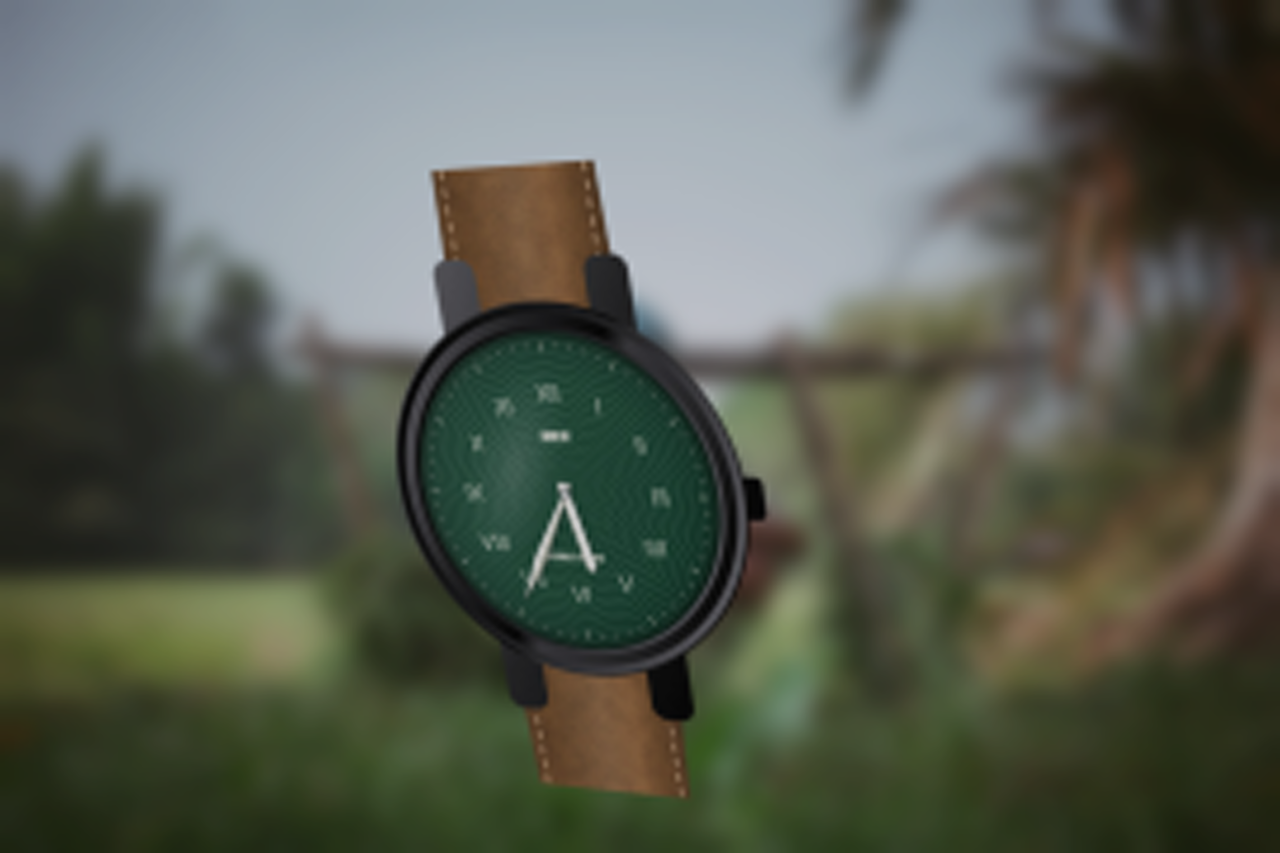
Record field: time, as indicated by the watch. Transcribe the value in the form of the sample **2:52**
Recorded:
**5:35**
